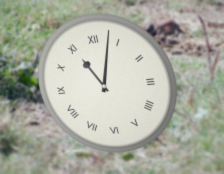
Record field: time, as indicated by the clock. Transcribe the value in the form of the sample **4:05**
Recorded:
**11:03**
